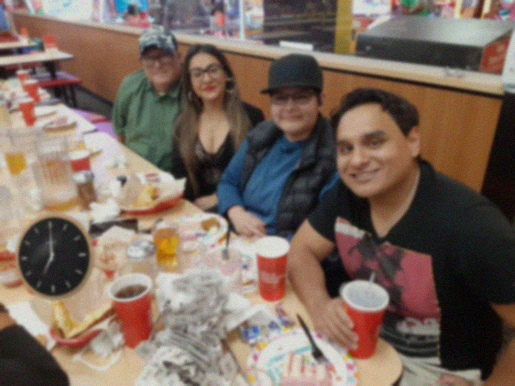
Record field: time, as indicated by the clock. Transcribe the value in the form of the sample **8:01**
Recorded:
**7:00**
